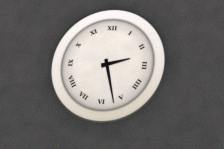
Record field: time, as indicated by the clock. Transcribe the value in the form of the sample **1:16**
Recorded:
**2:27**
